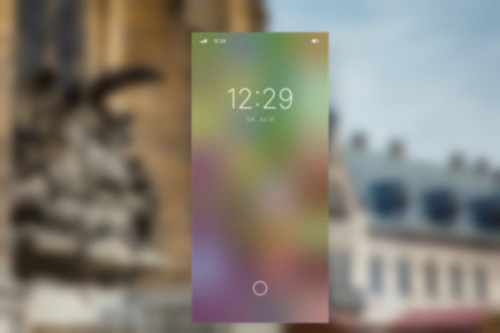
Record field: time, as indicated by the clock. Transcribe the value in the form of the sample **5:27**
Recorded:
**12:29**
